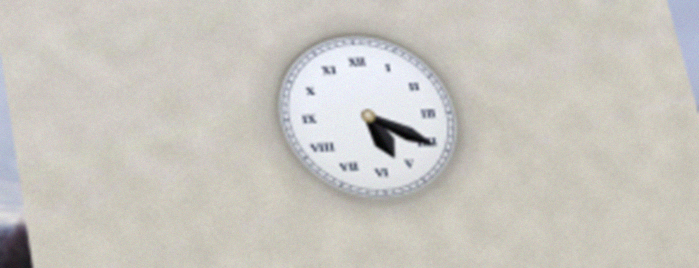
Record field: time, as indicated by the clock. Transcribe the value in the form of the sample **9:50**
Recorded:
**5:20**
